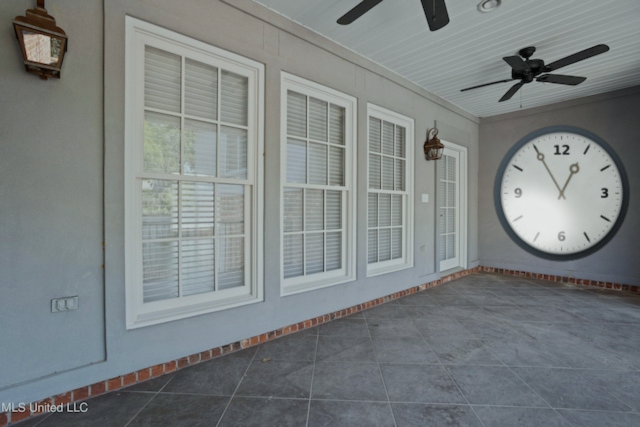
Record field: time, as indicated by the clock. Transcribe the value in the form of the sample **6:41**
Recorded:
**12:55**
